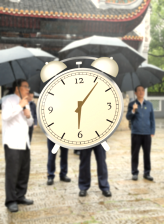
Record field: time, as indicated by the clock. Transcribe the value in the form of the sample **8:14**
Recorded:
**6:06**
